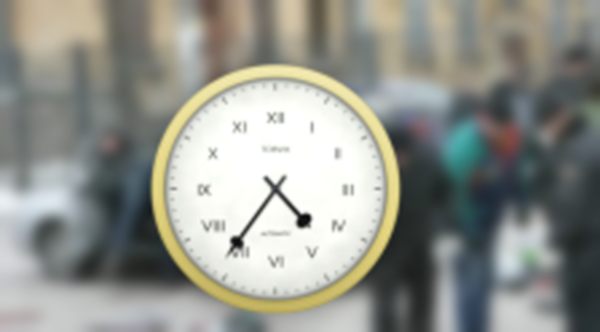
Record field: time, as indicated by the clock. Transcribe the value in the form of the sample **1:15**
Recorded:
**4:36**
